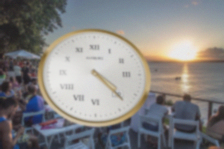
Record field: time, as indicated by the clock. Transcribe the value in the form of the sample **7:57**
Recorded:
**4:23**
